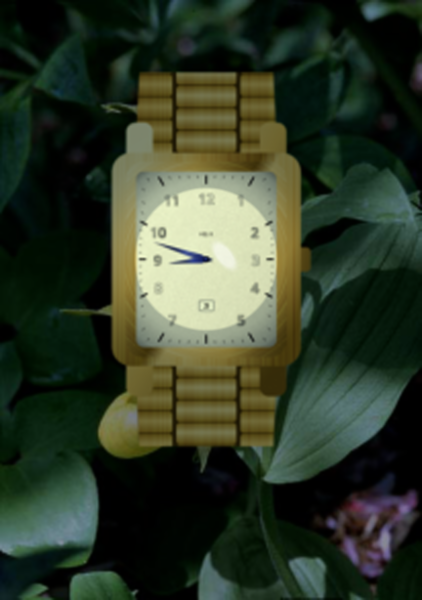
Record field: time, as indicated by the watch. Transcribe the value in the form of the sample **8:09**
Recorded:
**8:48**
